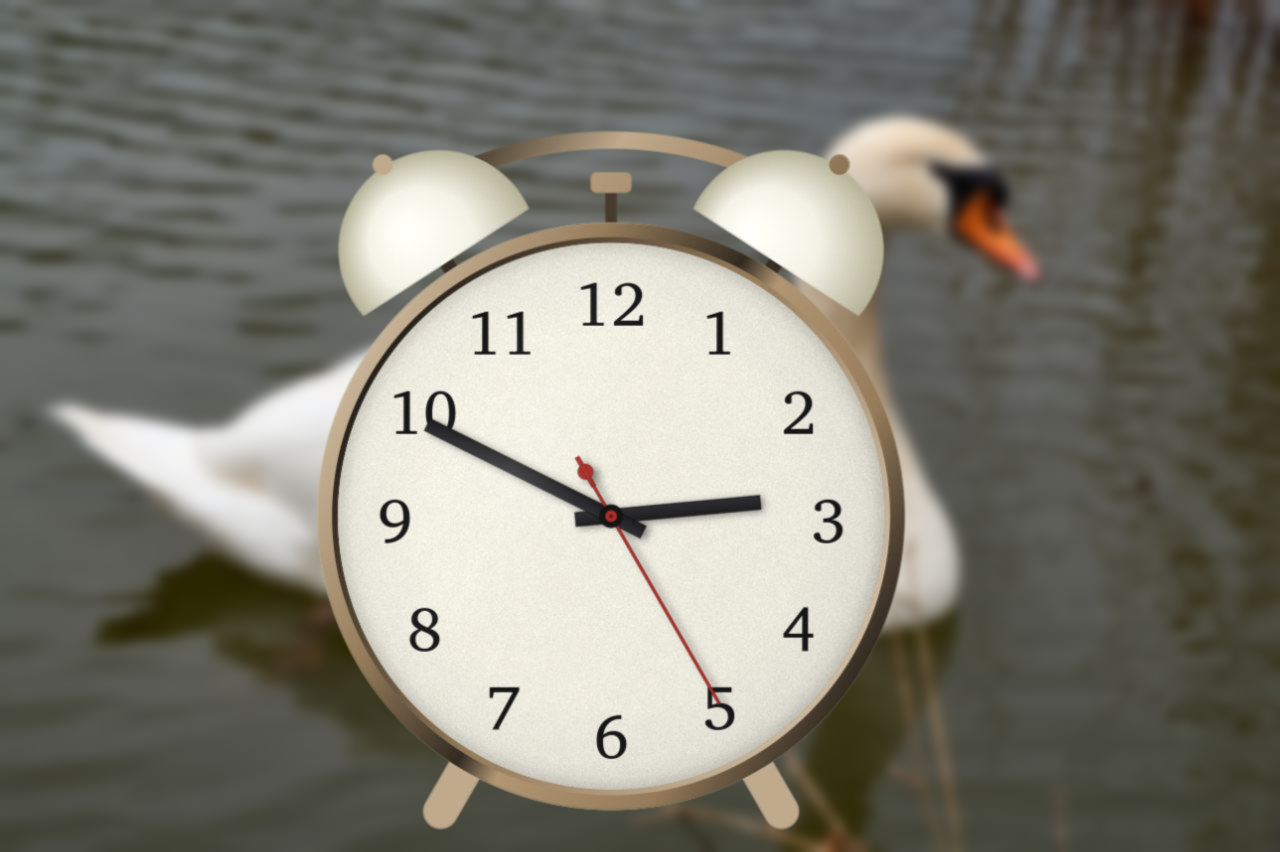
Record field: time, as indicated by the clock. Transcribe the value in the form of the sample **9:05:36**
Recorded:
**2:49:25**
